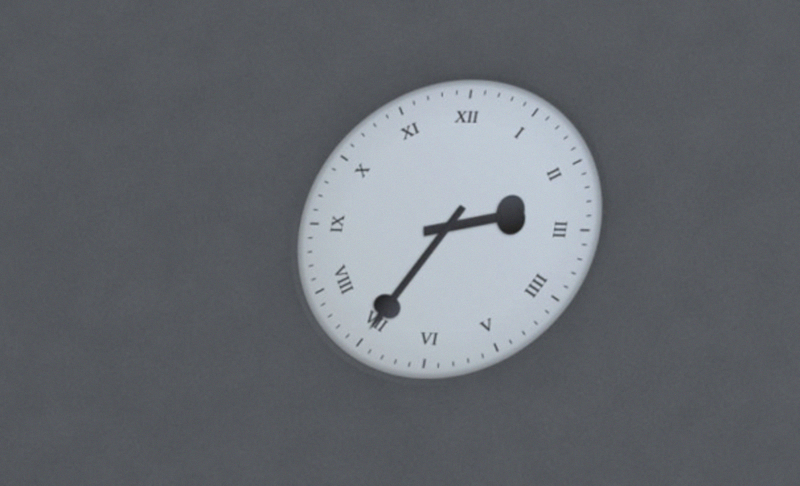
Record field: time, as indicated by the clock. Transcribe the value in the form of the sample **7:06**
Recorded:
**2:35**
